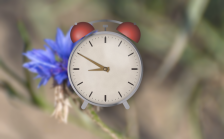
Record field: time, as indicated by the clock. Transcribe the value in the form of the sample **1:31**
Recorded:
**8:50**
